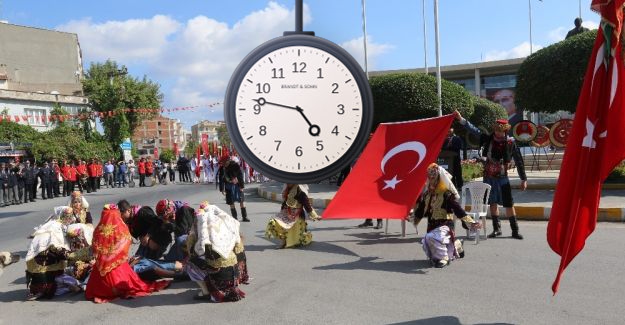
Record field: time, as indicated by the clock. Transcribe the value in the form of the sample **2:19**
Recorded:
**4:47**
